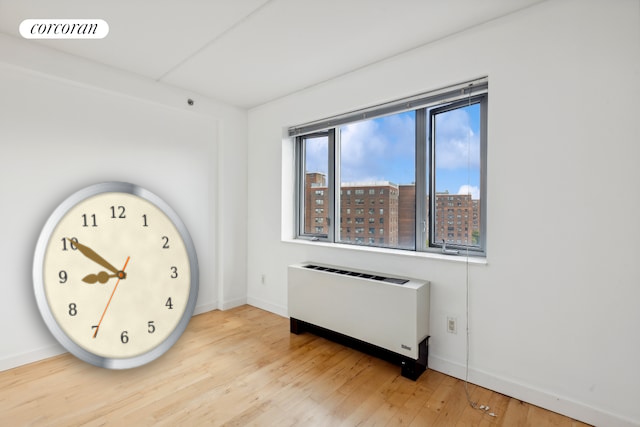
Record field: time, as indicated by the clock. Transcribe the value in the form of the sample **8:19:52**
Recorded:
**8:50:35**
